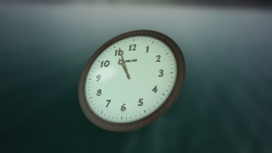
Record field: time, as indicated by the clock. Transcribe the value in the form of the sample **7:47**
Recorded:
**10:56**
